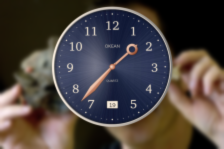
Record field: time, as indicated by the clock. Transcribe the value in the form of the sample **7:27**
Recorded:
**1:37**
